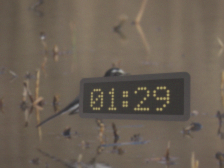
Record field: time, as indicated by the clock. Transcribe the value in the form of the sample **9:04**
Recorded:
**1:29**
